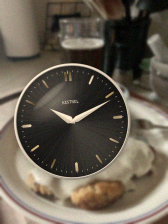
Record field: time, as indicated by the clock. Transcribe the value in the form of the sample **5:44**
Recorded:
**10:11**
